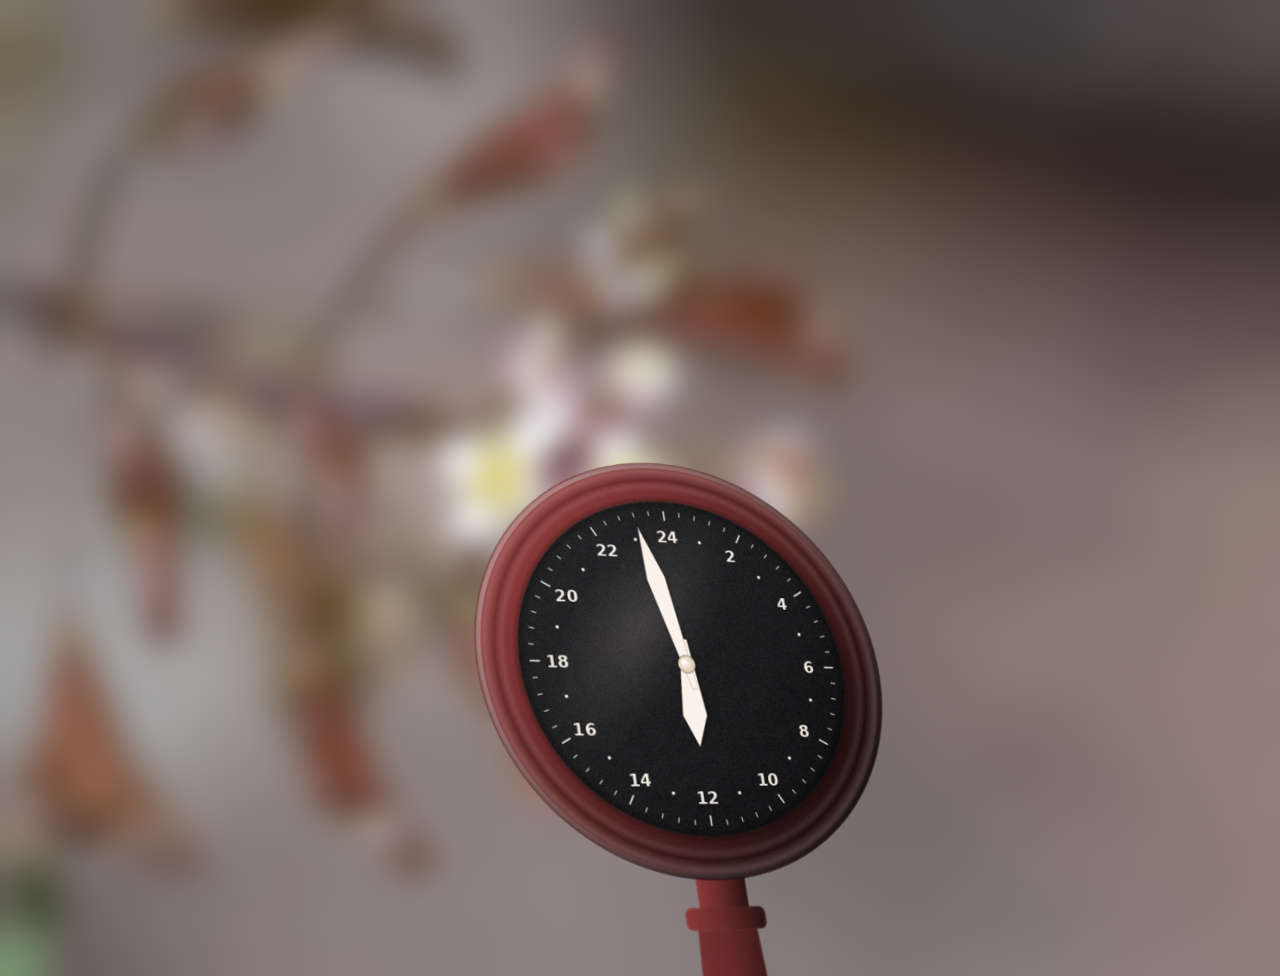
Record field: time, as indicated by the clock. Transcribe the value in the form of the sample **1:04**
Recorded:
**11:58**
